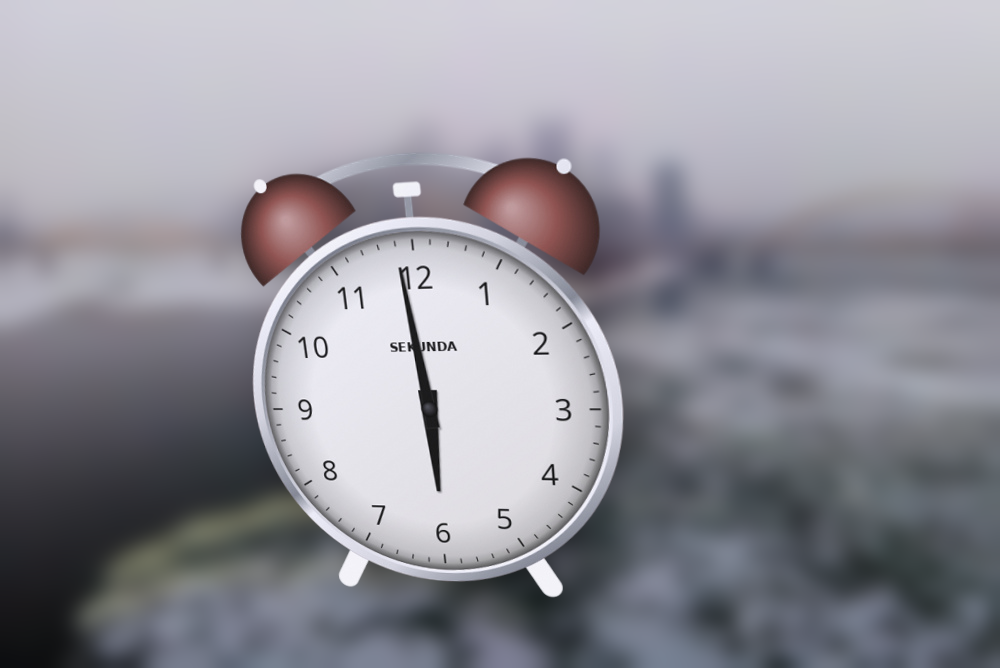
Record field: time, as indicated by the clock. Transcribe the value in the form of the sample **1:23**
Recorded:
**5:59**
